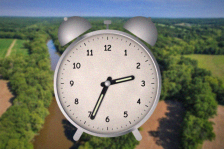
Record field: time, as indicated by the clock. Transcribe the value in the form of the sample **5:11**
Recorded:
**2:34**
